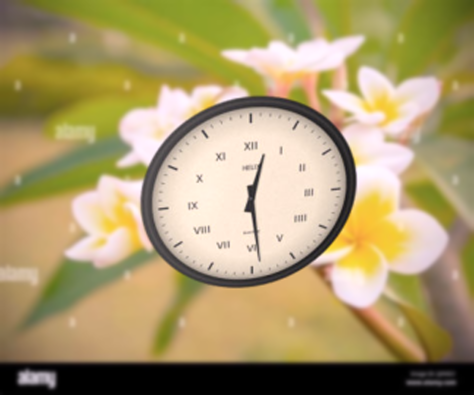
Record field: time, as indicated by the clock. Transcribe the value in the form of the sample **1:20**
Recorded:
**12:29**
